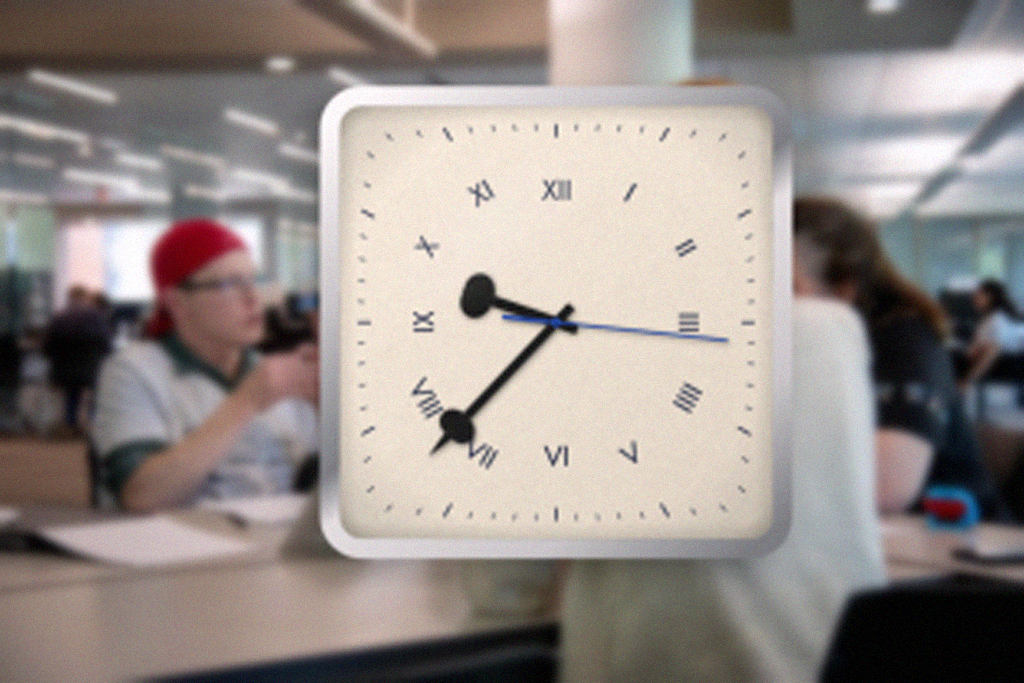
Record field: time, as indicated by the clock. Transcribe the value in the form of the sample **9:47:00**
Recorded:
**9:37:16**
